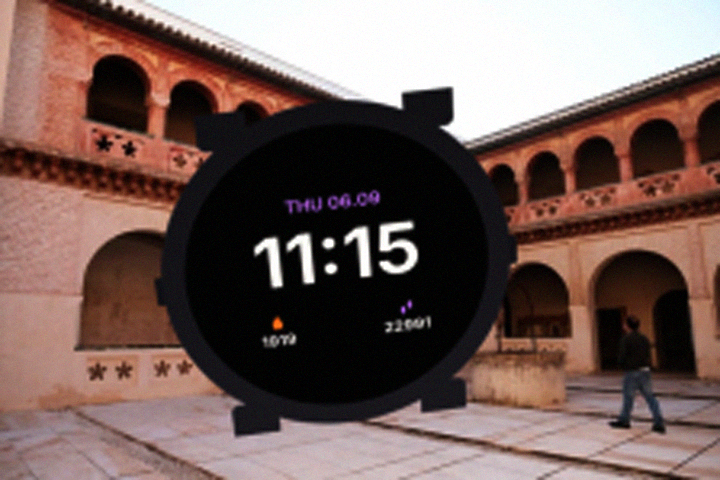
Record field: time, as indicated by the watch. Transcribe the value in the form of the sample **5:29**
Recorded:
**11:15**
